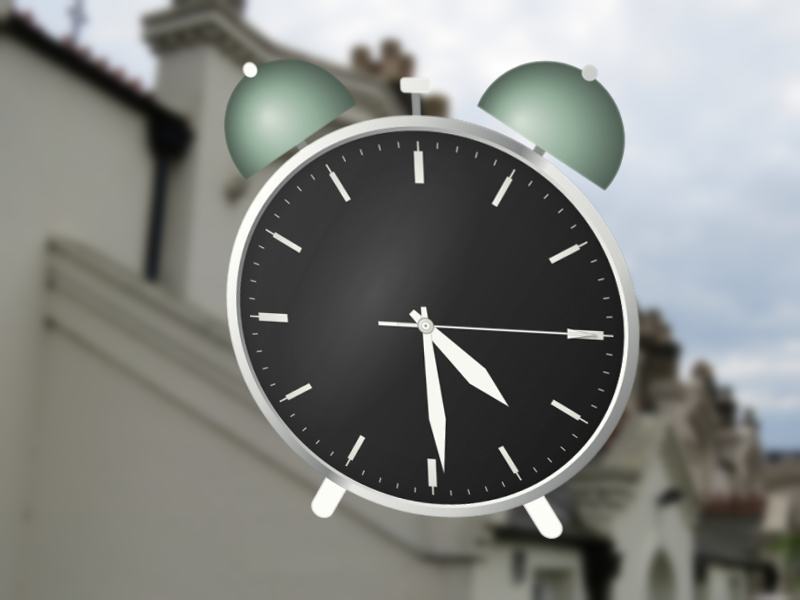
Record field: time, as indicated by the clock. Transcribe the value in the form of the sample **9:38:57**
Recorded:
**4:29:15**
